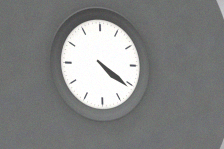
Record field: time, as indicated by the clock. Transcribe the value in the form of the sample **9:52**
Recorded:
**4:21**
